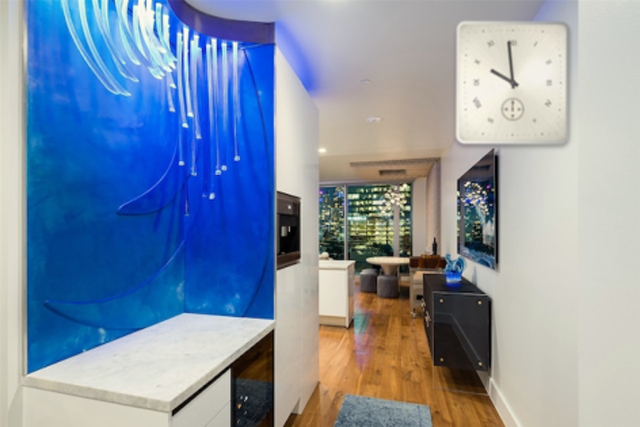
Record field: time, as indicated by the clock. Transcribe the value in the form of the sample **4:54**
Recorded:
**9:59**
